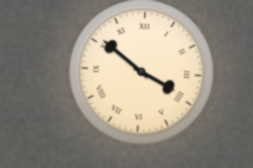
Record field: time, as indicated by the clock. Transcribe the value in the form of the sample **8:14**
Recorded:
**3:51**
